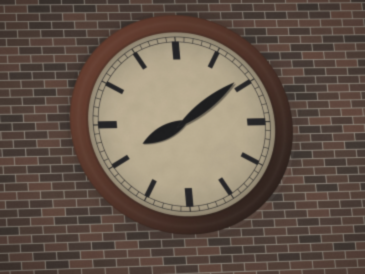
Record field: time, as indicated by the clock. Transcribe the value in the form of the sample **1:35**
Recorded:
**8:09**
